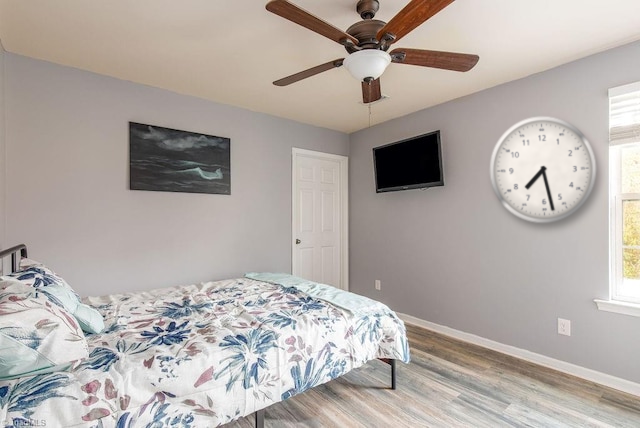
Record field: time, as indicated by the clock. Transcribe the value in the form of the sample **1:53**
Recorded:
**7:28**
